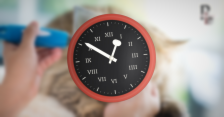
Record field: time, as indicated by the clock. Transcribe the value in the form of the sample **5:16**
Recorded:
**12:51**
